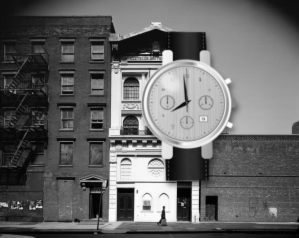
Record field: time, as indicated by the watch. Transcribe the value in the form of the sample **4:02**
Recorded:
**7:59**
